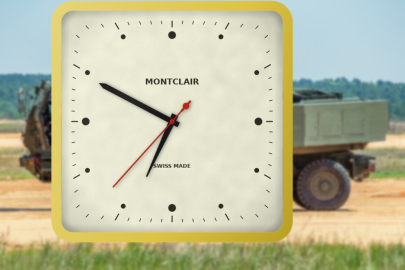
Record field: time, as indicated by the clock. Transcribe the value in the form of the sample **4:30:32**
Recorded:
**6:49:37**
